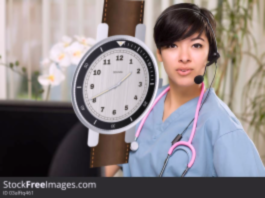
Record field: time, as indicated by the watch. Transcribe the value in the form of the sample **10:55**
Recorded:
**1:41**
